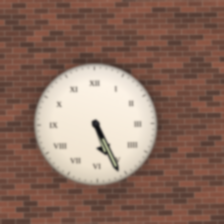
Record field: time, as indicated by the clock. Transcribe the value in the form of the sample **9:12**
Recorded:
**5:26**
